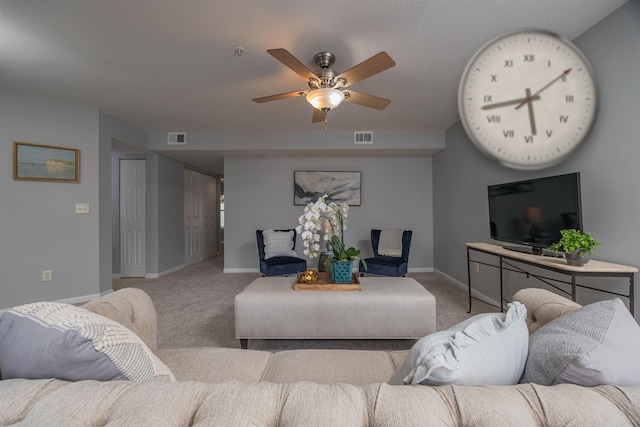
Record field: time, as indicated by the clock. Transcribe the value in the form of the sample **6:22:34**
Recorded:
**5:43:09**
